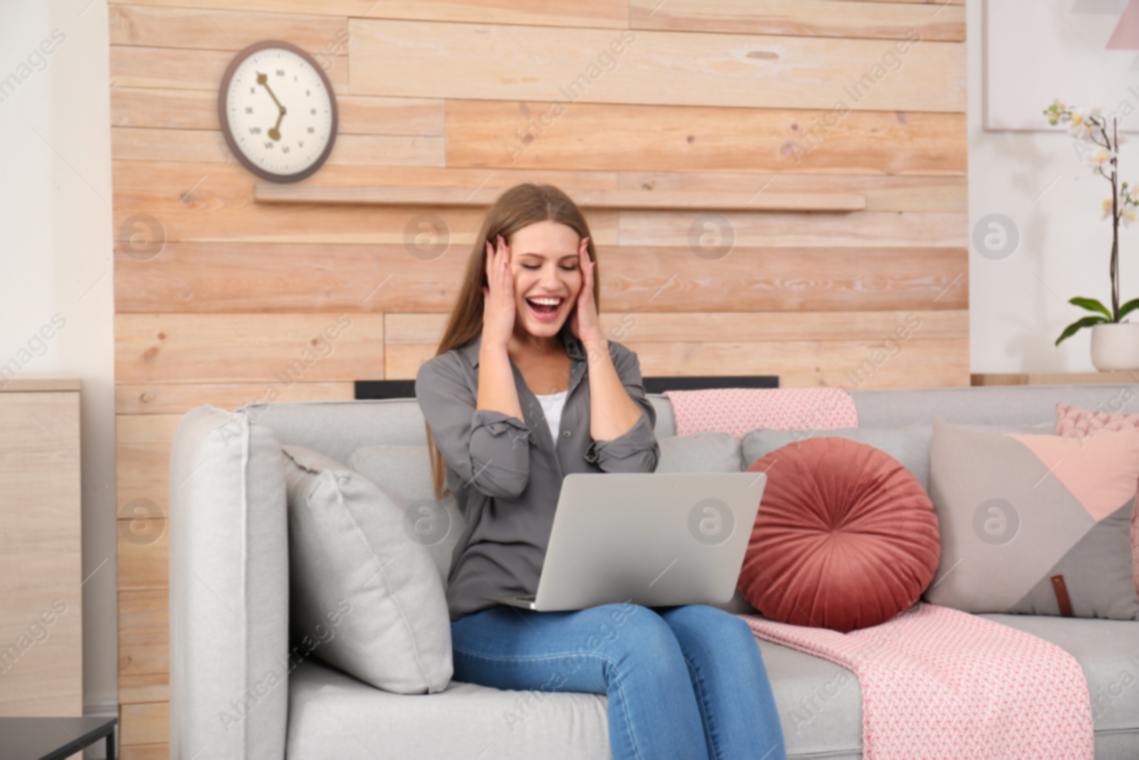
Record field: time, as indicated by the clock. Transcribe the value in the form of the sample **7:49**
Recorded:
**6:54**
